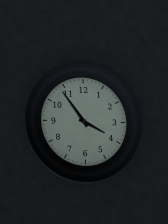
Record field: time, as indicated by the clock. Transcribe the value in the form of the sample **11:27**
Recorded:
**3:54**
